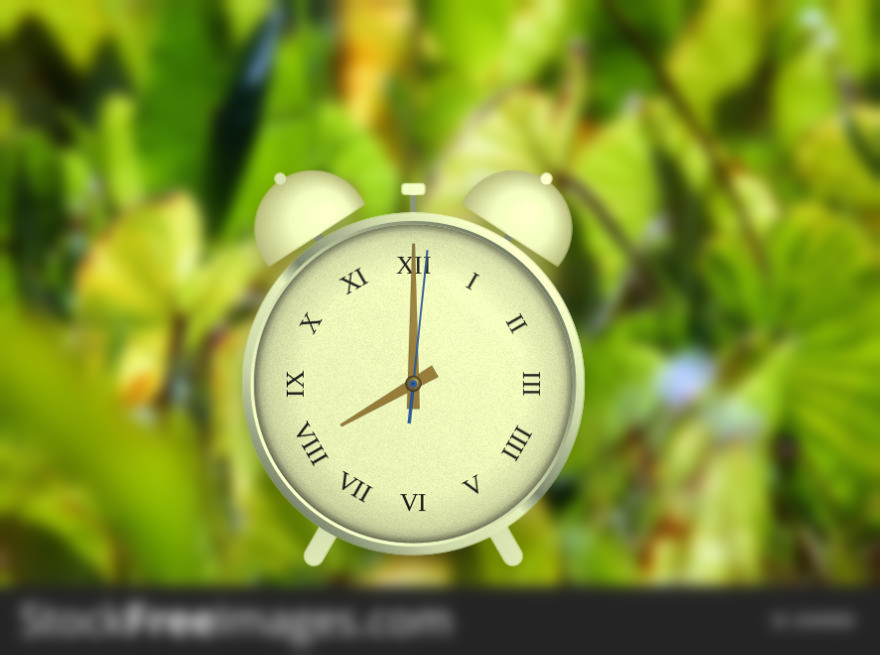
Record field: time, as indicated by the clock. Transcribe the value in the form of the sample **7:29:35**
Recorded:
**8:00:01**
